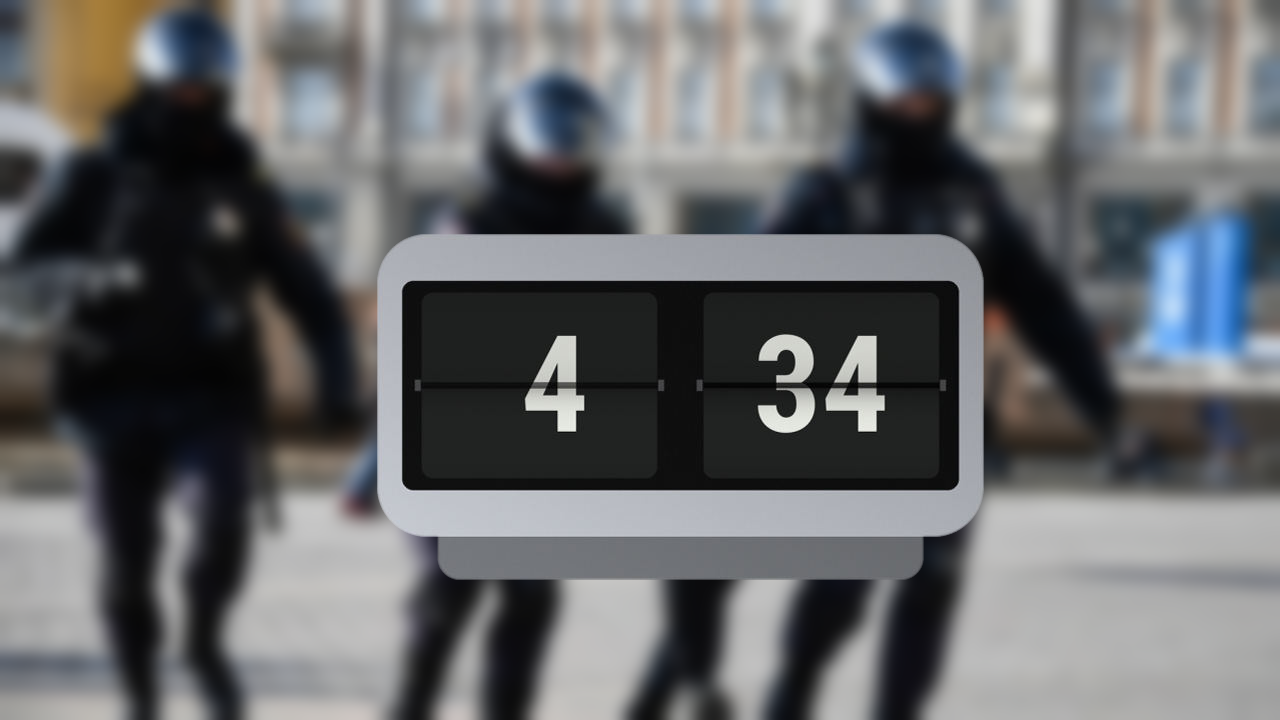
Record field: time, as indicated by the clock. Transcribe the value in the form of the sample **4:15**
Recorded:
**4:34**
